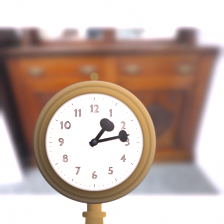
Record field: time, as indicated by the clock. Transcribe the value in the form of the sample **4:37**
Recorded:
**1:13**
